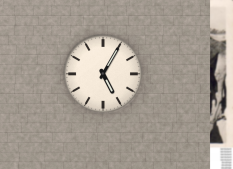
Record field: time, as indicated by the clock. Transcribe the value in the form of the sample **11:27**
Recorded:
**5:05**
